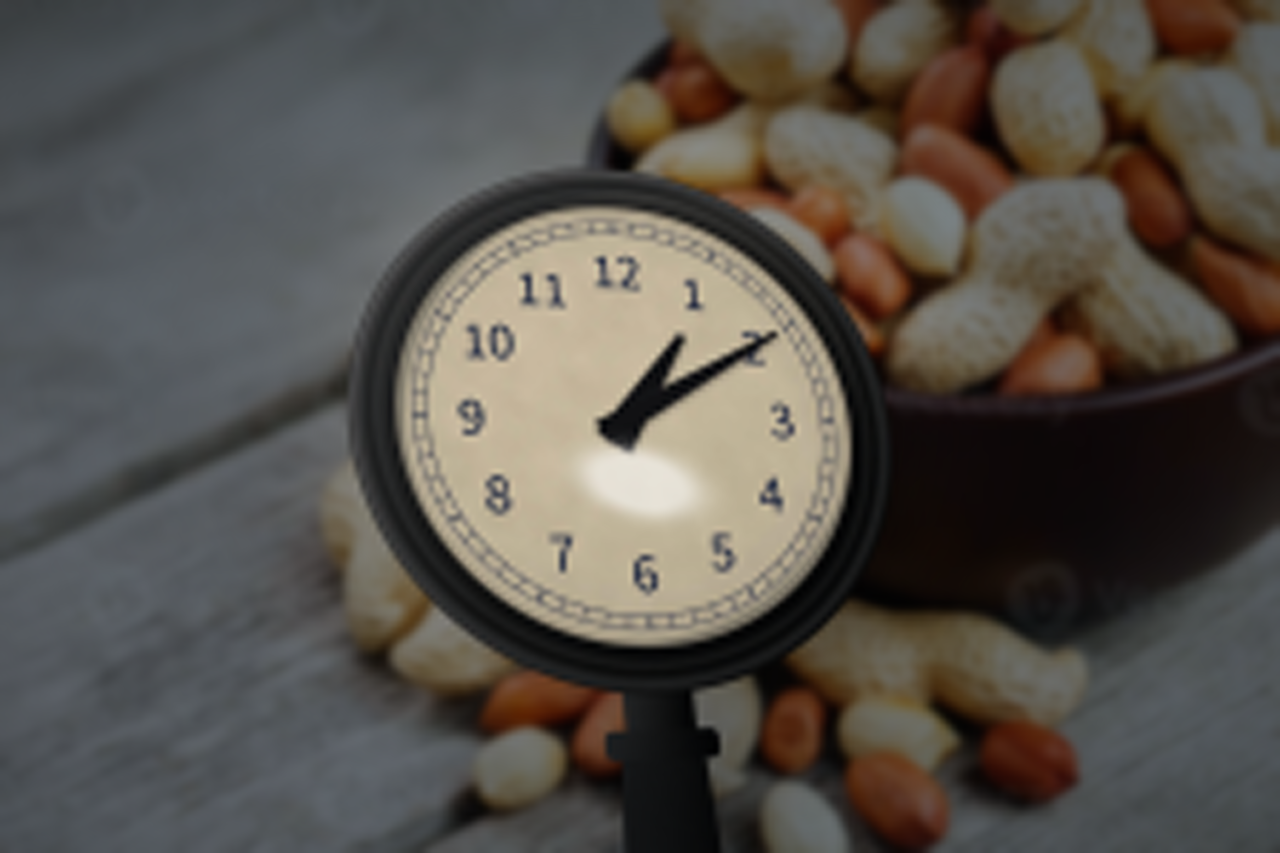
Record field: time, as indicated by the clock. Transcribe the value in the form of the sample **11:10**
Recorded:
**1:10**
